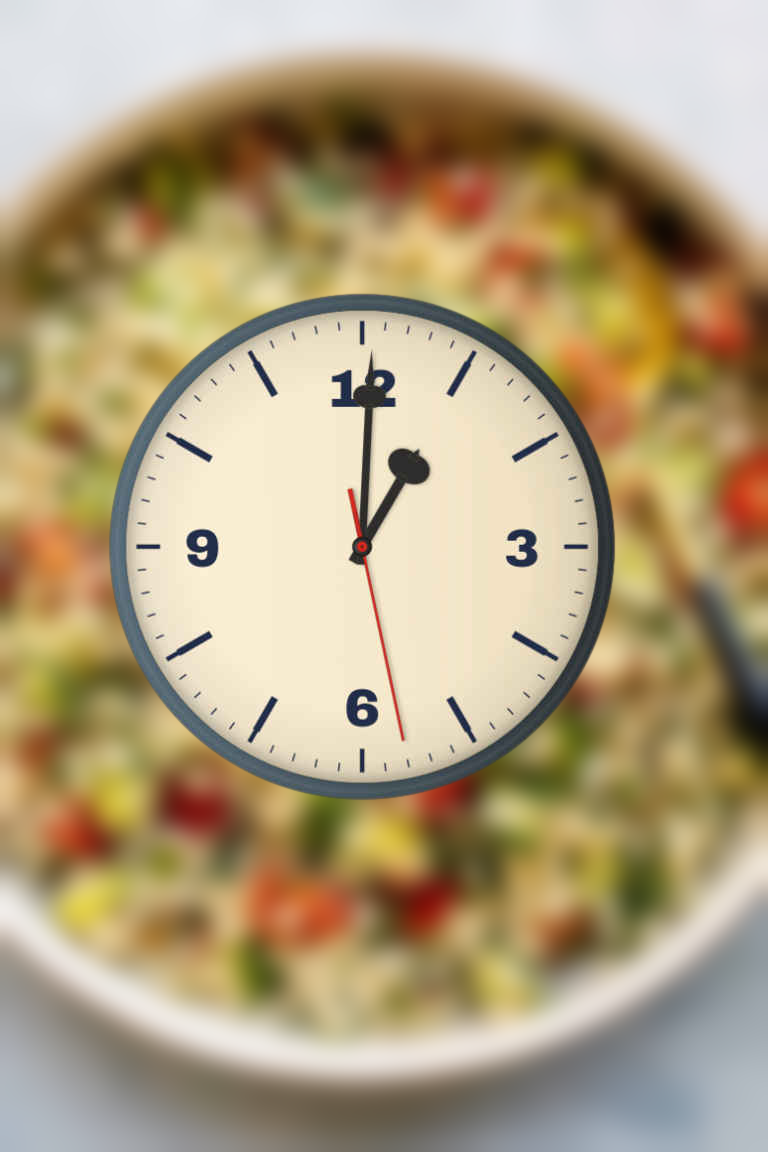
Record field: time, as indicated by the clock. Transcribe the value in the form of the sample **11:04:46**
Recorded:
**1:00:28**
